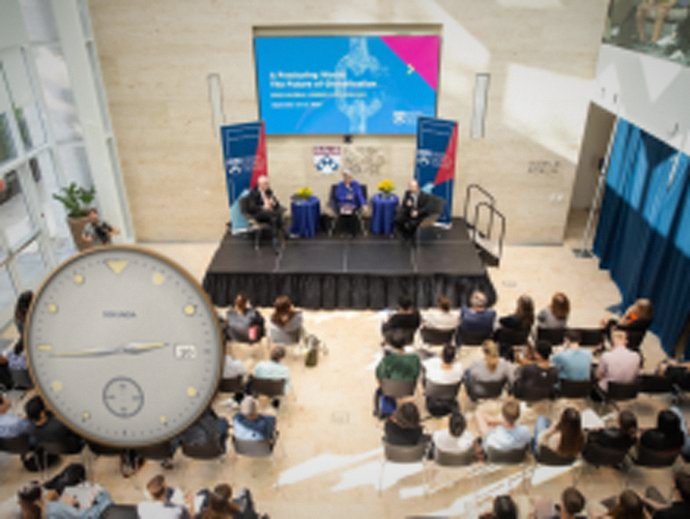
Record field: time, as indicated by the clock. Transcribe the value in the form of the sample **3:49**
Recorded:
**2:44**
